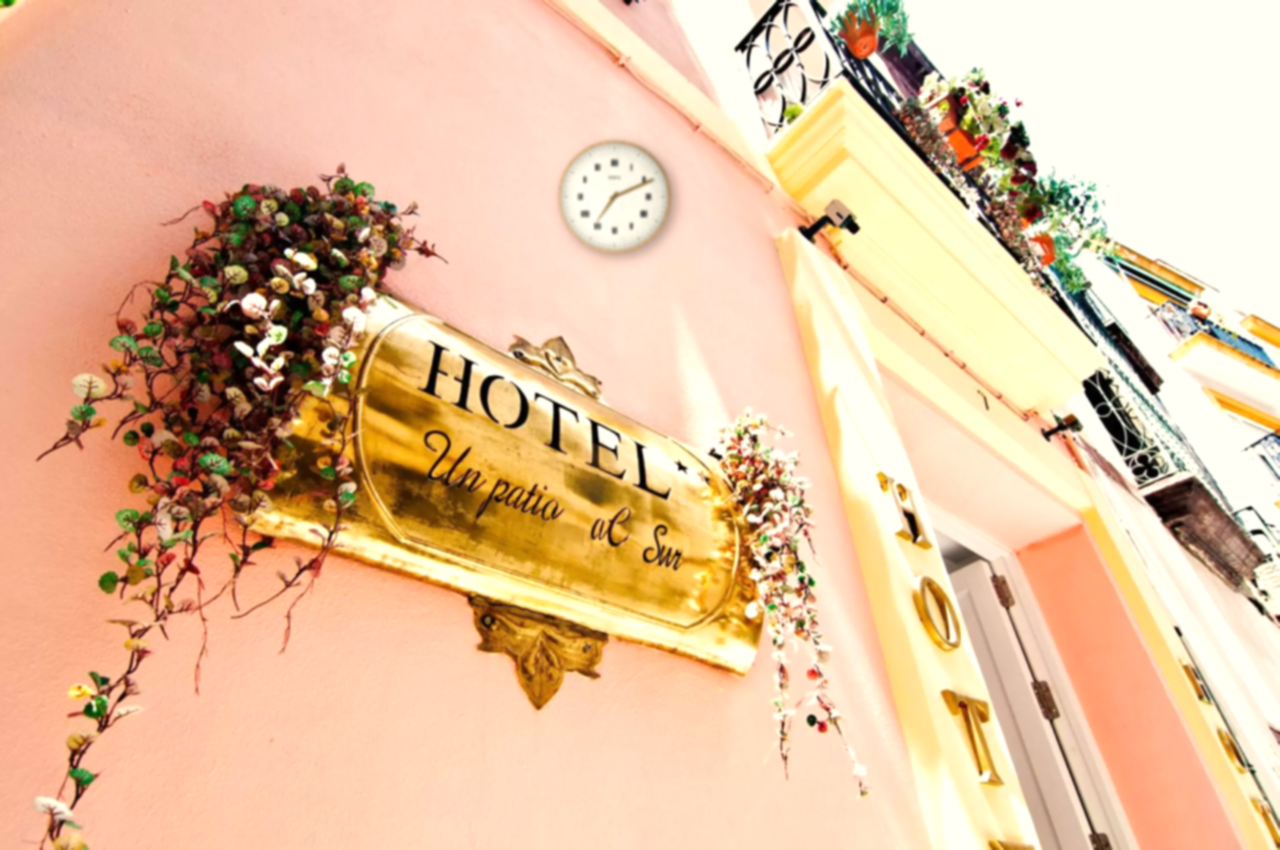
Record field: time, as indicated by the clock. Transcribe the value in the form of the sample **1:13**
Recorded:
**7:11**
